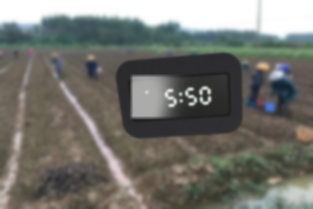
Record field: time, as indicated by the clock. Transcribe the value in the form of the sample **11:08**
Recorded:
**5:50**
